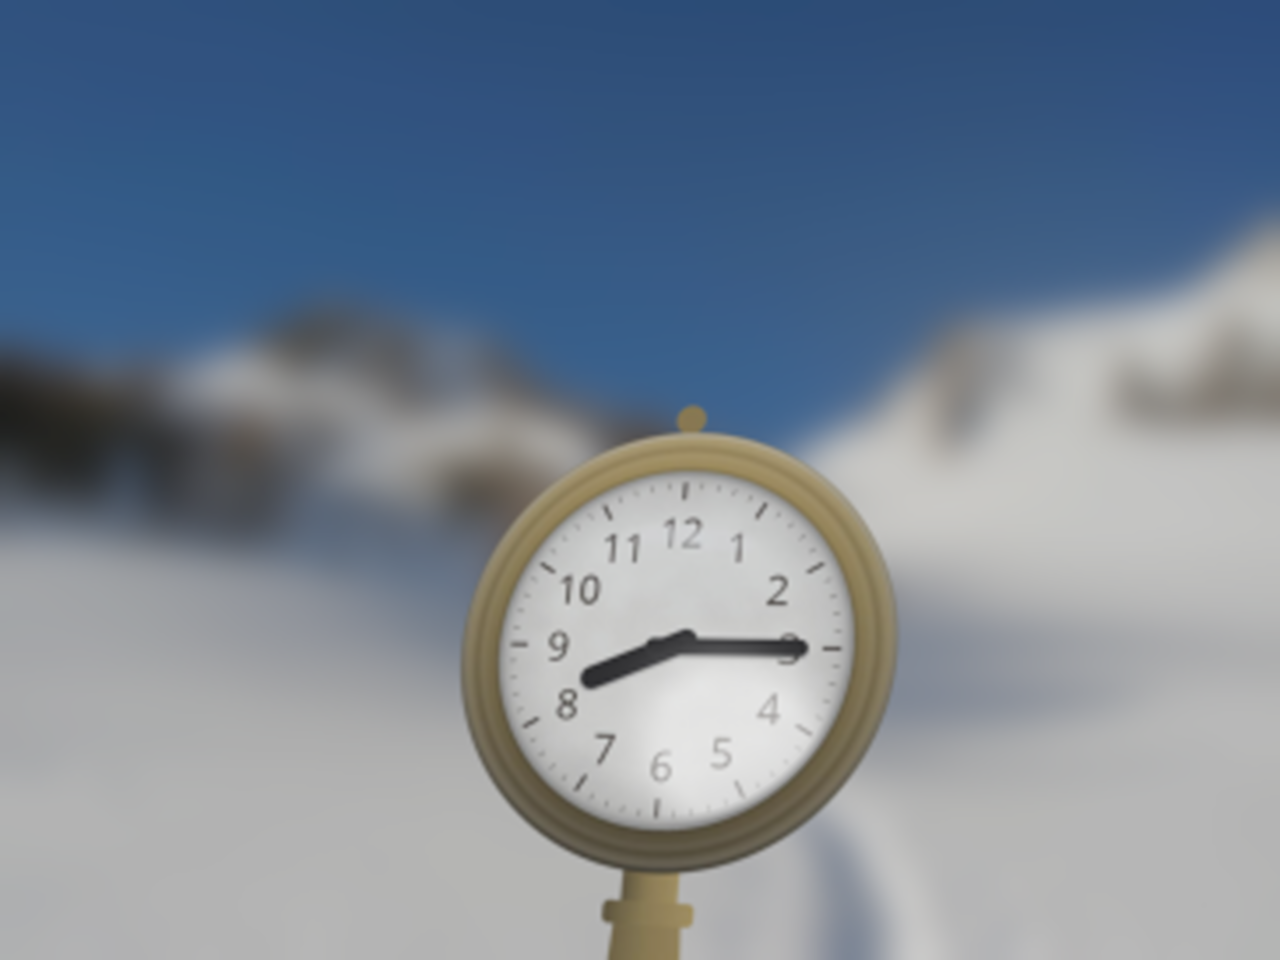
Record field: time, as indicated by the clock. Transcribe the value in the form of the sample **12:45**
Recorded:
**8:15**
